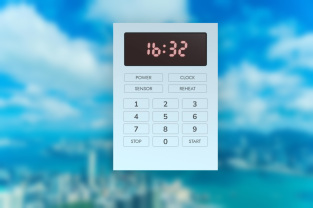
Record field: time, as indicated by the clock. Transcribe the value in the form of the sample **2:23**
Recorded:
**16:32**
